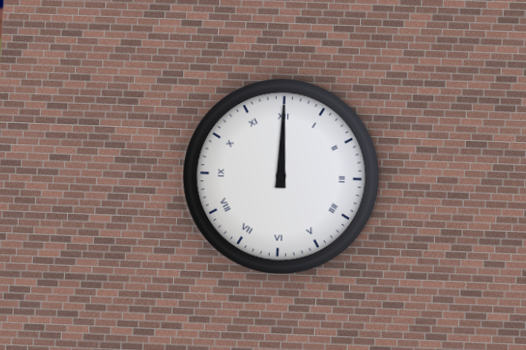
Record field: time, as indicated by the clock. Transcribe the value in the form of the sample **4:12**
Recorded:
**12:00**
